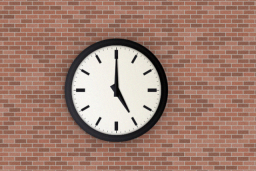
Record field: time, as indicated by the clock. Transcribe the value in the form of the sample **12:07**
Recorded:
**5:00**
